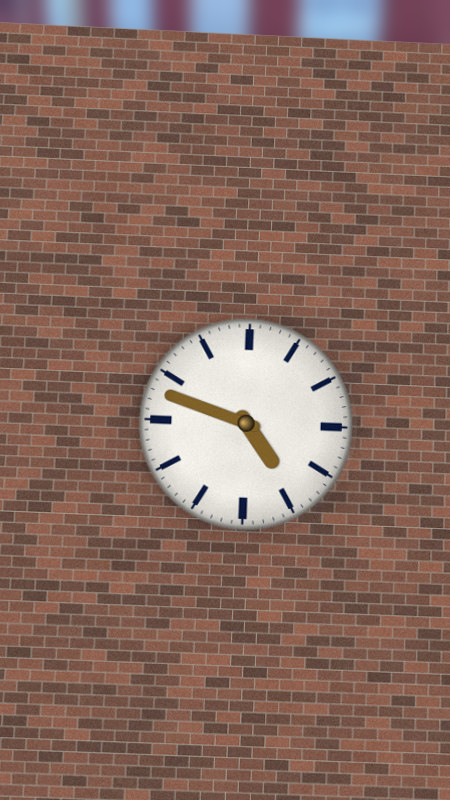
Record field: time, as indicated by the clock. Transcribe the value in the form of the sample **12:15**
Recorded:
**4:48**
